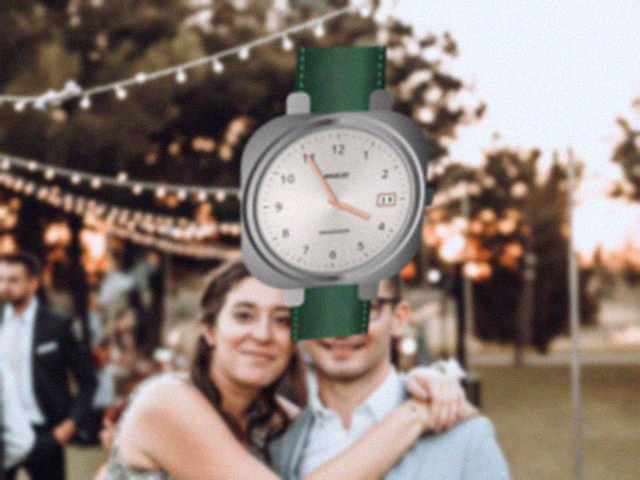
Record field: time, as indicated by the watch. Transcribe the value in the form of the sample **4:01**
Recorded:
**3:55**
